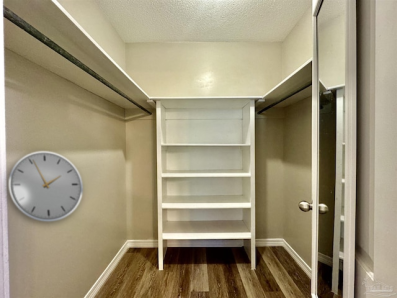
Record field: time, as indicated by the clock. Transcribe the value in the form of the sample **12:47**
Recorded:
**1:56**
